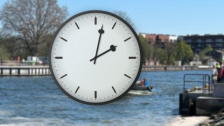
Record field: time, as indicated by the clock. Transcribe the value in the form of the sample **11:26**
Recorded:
**2:02**
